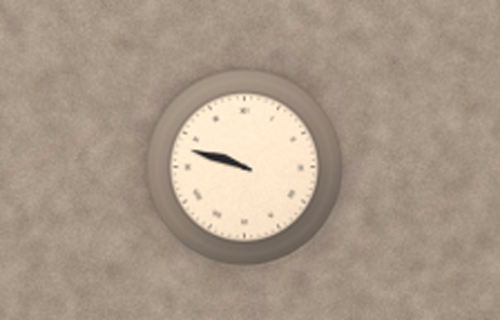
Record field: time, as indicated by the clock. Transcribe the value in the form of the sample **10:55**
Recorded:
**9:48**
